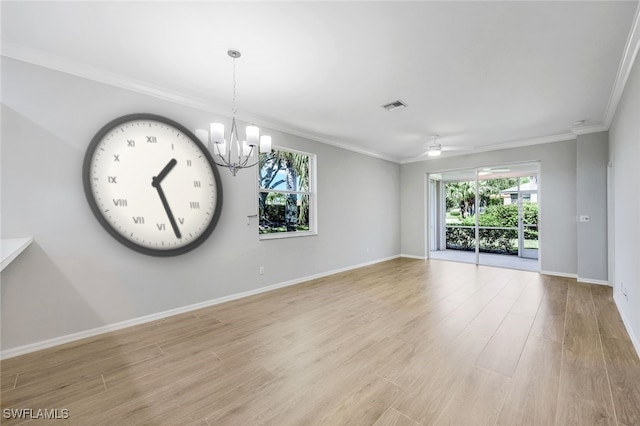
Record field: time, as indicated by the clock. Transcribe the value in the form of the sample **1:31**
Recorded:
**1:27**
